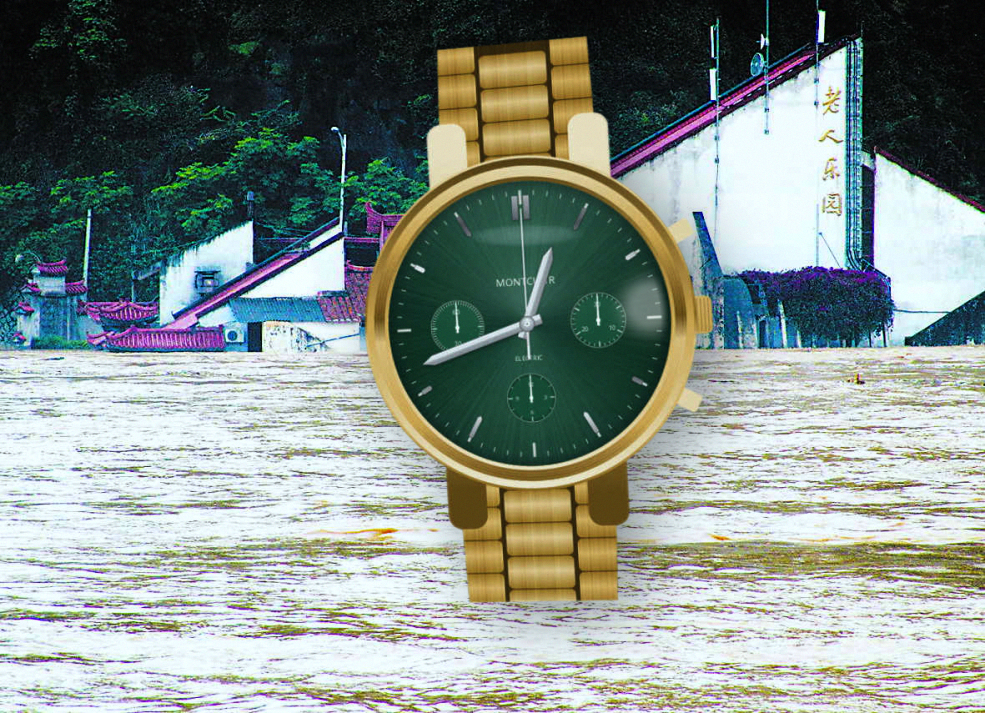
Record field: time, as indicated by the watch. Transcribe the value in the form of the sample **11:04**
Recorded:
**12:42**
